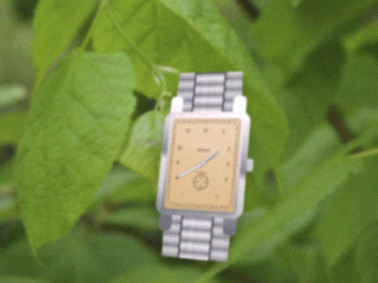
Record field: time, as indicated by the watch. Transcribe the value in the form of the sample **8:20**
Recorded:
**1:40**
